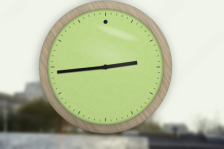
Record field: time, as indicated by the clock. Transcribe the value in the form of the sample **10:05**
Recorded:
**2:44**
